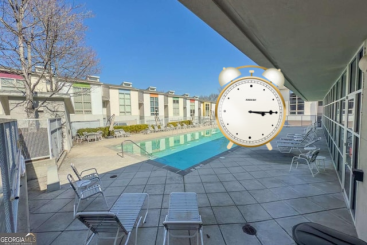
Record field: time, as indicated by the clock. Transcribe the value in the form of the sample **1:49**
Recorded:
**3:15**
